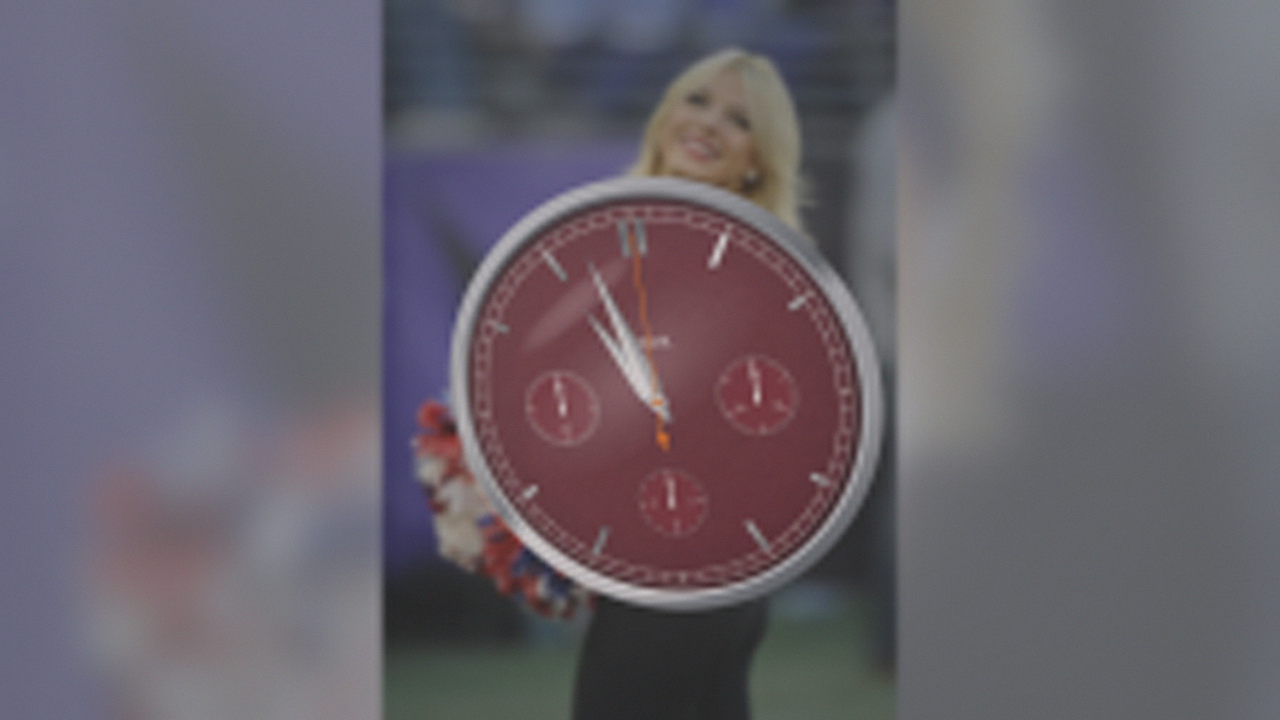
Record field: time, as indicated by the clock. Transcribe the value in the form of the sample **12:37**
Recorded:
**10:57**
